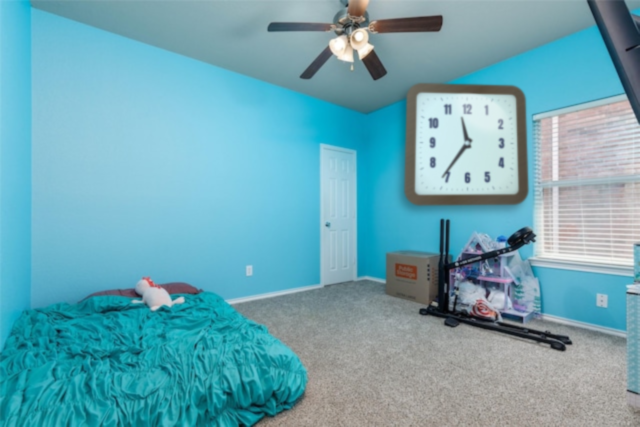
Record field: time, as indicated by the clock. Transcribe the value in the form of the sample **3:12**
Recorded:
**11:36**
